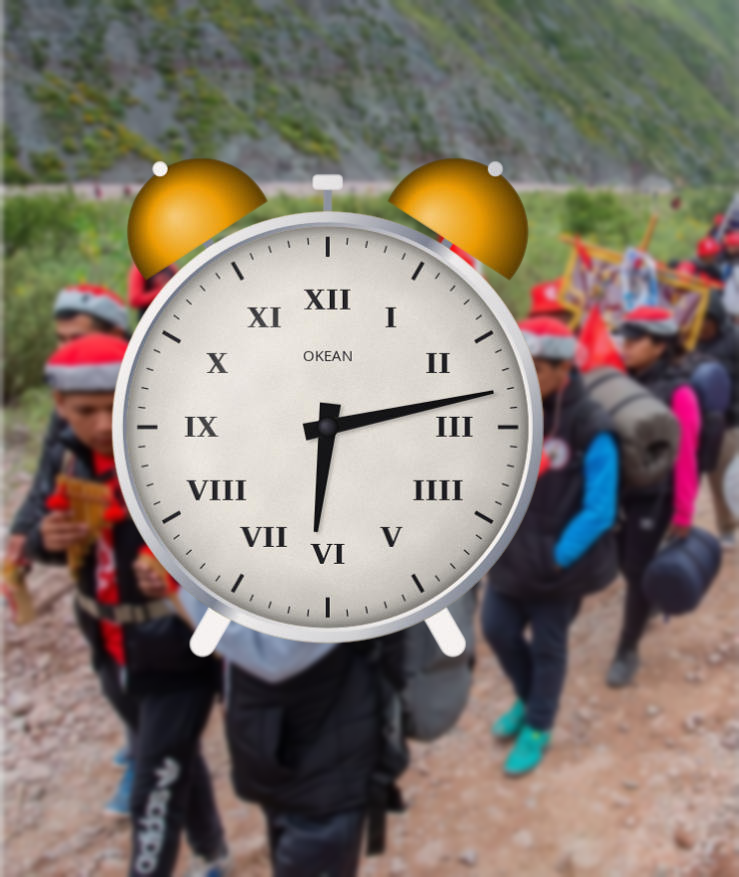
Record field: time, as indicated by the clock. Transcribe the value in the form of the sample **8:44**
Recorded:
**6:13**
